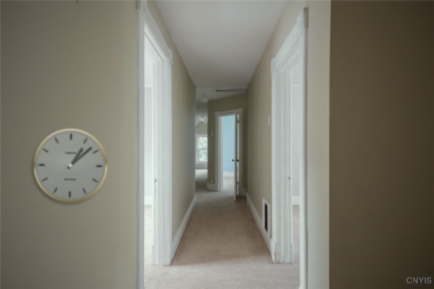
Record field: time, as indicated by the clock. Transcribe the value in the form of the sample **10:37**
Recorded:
**1:08**
